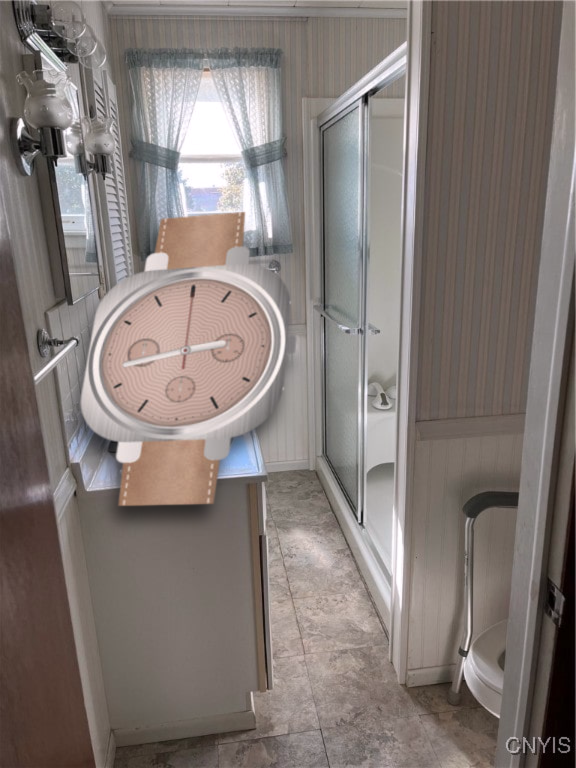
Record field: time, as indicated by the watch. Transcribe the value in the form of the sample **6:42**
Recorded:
**2:43**
